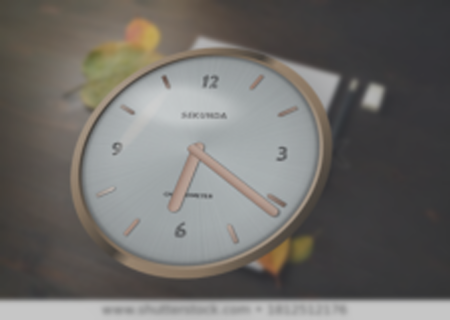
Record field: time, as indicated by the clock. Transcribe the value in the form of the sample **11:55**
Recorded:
**6:21**
